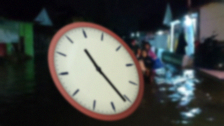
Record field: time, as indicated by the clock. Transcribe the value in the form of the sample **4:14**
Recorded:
**11:26**
